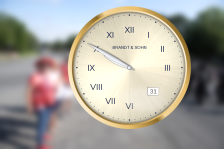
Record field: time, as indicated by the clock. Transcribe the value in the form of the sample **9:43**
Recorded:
**9:50**
